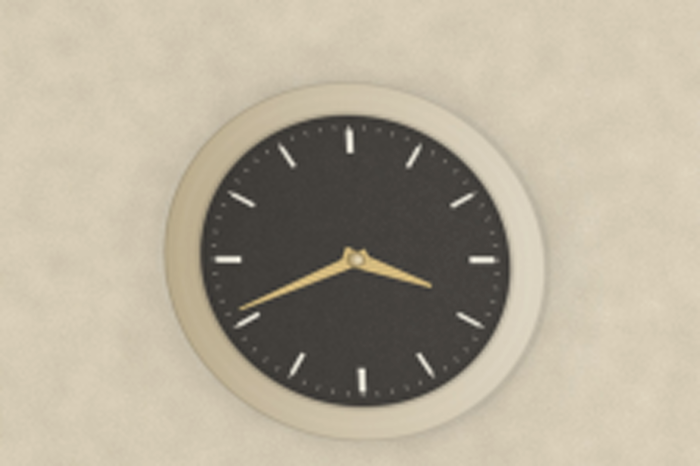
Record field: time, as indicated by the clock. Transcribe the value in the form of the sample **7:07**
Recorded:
**3:41**
